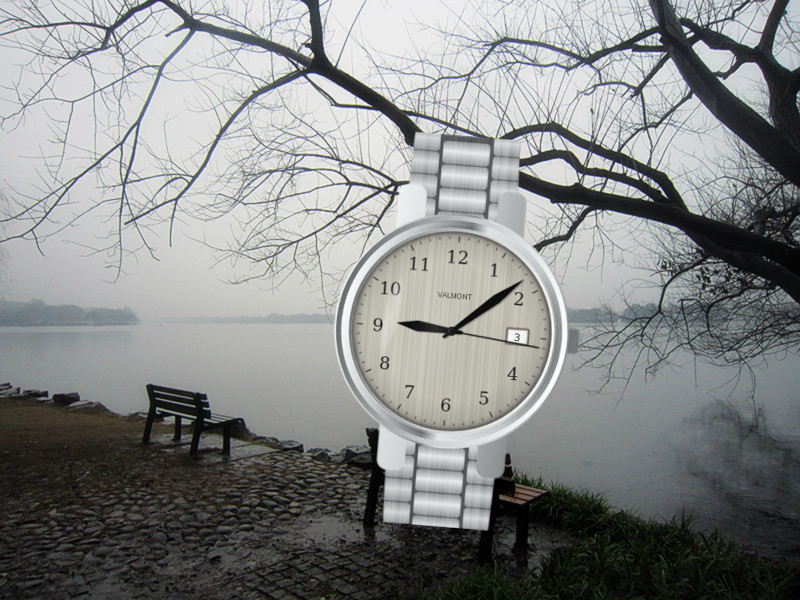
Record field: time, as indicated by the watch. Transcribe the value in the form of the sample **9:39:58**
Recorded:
**9:08:16**
